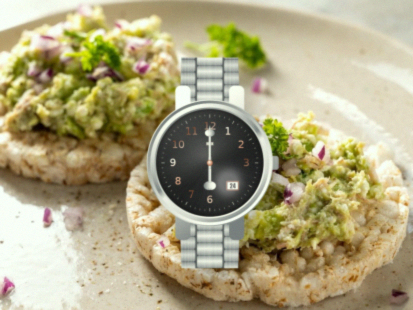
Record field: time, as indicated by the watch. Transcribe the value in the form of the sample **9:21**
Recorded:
**6:00**
